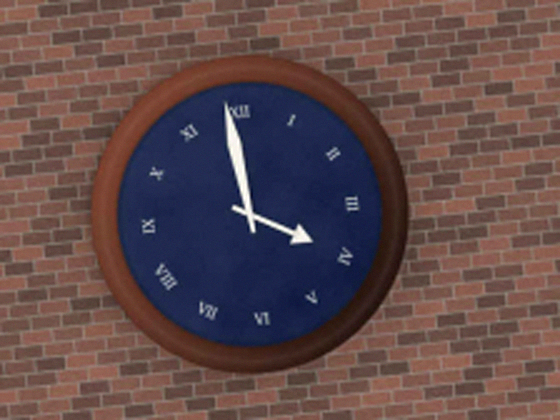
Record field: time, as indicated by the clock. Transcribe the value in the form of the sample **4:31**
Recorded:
**3:59**
